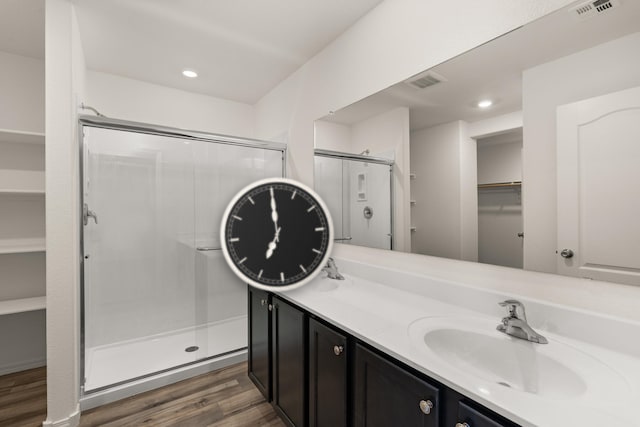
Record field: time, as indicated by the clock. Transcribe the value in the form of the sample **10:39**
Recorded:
**7:00**
